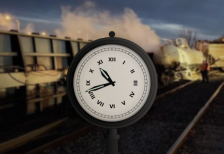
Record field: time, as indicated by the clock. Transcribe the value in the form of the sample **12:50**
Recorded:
**10:42**
